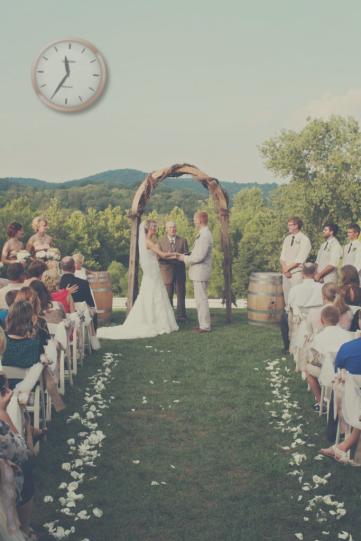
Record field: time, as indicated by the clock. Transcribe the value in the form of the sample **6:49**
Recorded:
**11:35**
